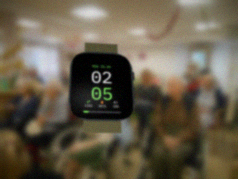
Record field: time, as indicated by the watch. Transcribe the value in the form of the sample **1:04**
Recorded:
**2:05**
